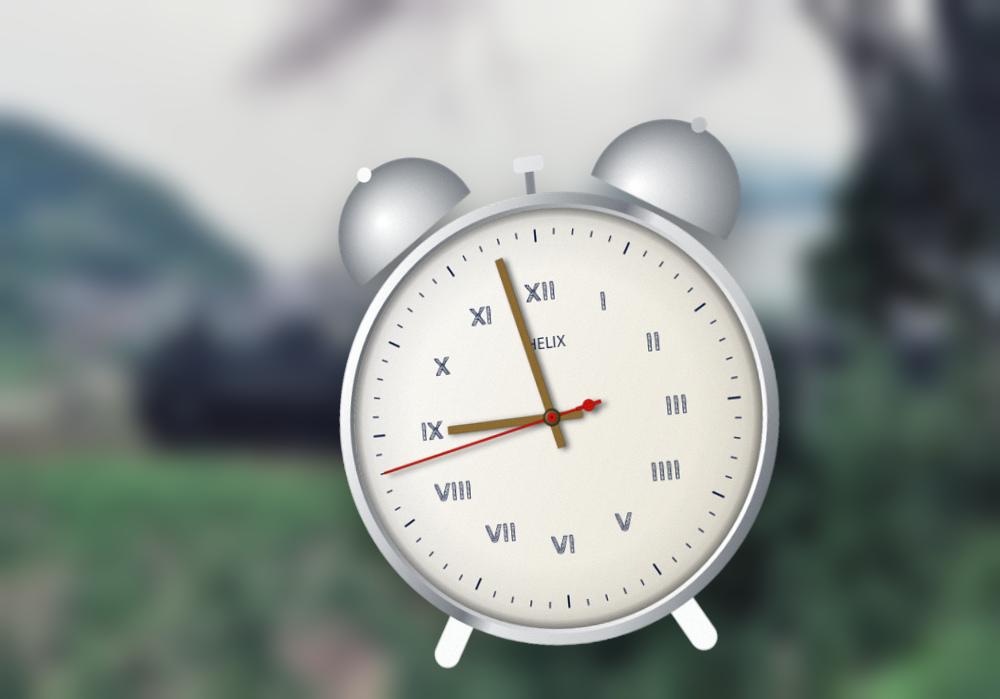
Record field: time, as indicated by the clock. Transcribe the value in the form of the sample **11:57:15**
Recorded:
**8:57:43**
